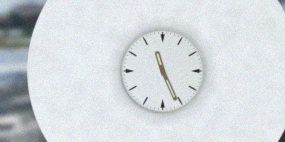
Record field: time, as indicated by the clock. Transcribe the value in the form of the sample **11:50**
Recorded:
**11:26**
